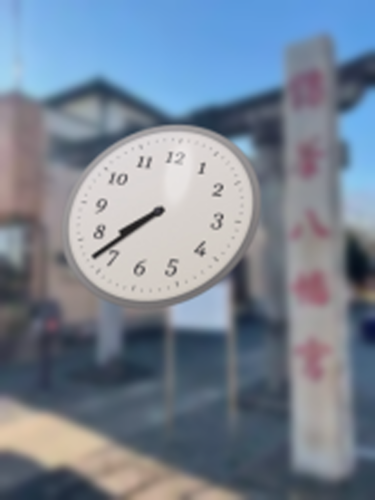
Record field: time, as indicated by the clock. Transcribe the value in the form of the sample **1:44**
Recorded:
**7:37**
